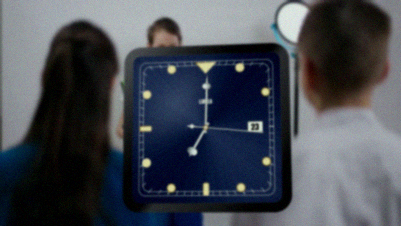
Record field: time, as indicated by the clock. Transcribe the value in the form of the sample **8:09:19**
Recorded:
**7:00:16**
